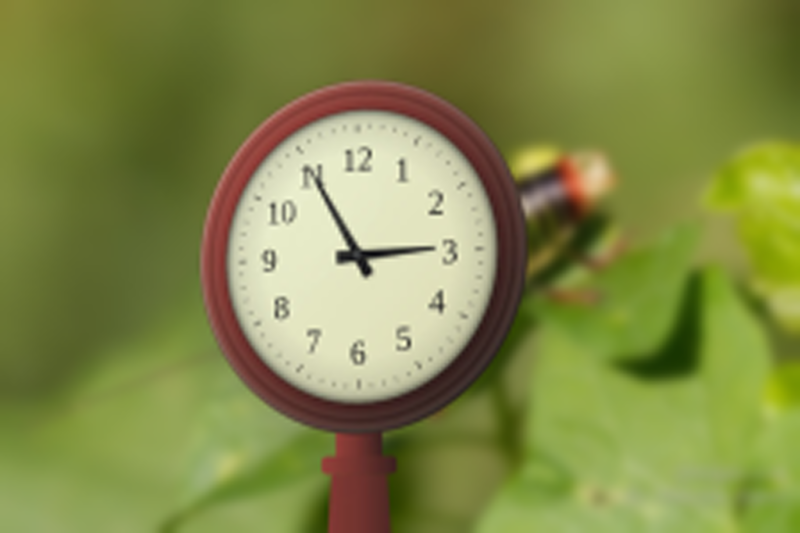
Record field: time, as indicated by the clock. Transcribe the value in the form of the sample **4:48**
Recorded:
**2:55**
